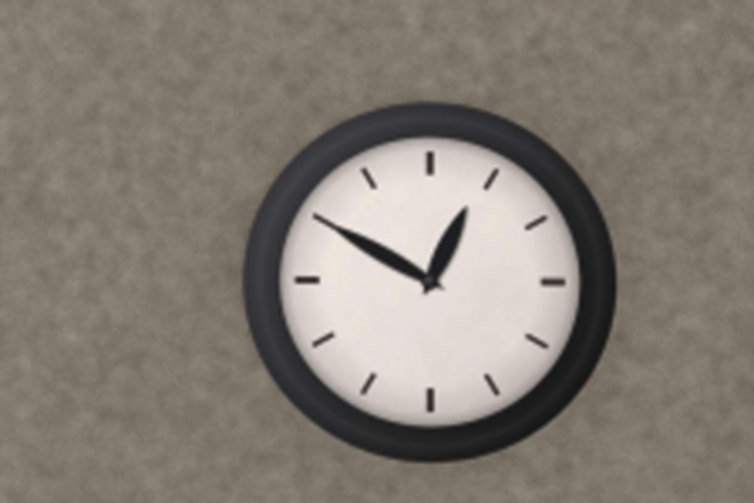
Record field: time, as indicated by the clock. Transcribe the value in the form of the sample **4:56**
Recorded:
**12:50**
